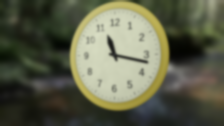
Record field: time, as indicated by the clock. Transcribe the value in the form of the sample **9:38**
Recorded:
**11:17**
